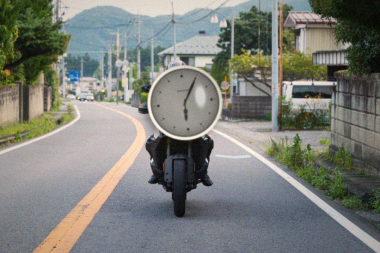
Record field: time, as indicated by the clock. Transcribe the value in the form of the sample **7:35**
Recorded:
**6:05**
